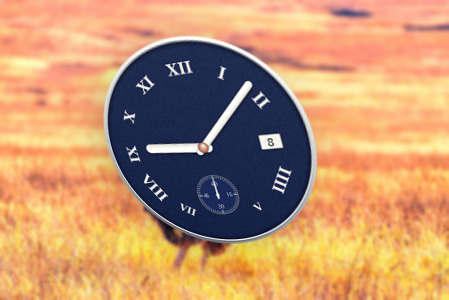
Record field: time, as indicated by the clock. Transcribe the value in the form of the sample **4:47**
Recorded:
**9:08**
